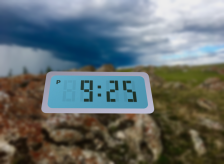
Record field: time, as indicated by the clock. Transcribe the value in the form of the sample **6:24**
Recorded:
**9:25**
